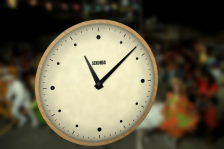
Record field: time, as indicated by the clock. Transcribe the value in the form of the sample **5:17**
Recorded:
**11:08**
